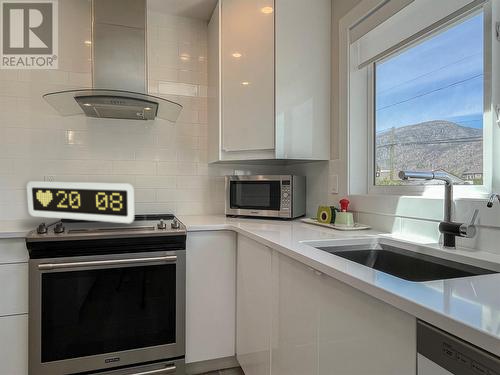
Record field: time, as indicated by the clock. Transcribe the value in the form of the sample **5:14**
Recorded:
**20:08**
